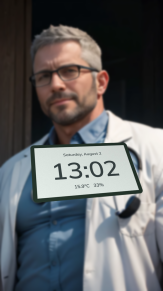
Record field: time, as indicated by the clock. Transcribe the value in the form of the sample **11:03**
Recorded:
**13:02**
